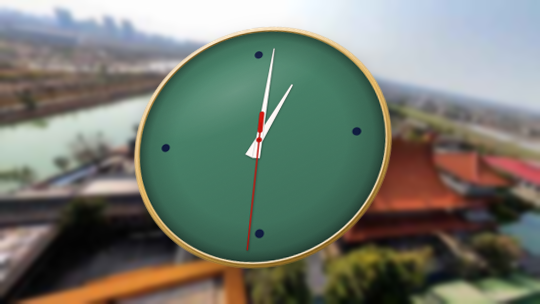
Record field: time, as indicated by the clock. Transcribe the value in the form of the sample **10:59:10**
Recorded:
**1:01:31**
